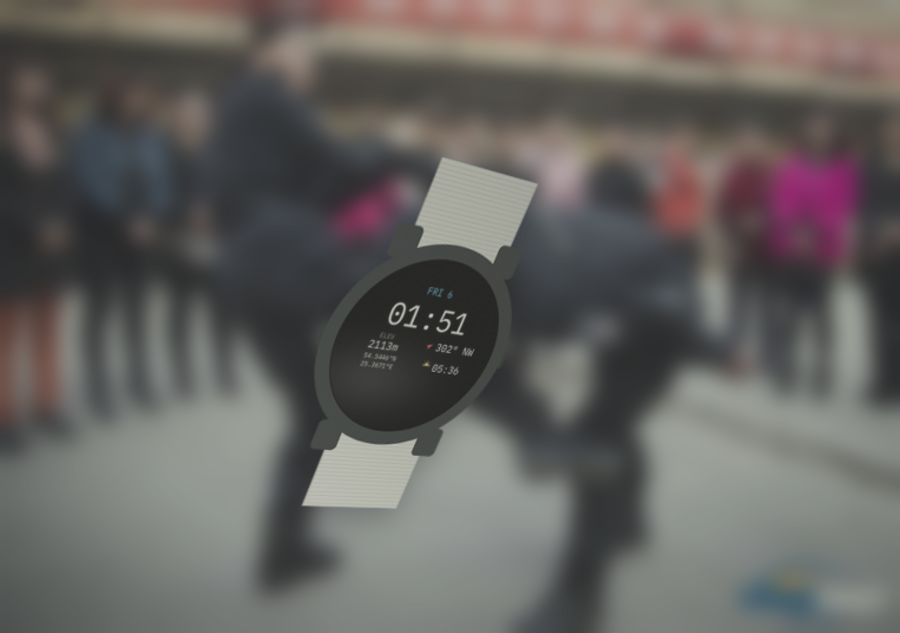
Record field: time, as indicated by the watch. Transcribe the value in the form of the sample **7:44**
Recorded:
**1:51**
